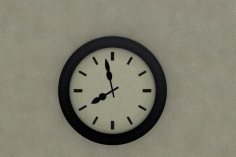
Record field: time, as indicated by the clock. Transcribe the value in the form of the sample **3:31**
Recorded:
**7:58**
